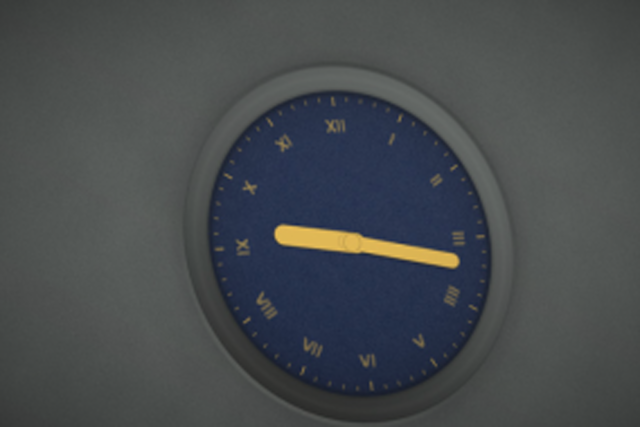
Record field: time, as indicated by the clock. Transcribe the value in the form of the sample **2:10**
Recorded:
**9:17**
